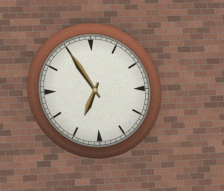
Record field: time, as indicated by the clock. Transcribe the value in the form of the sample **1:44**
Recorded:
**6:55**
